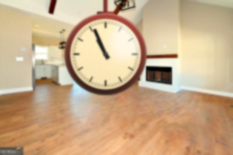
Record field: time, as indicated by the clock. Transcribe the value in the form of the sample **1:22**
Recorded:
**10:56**
